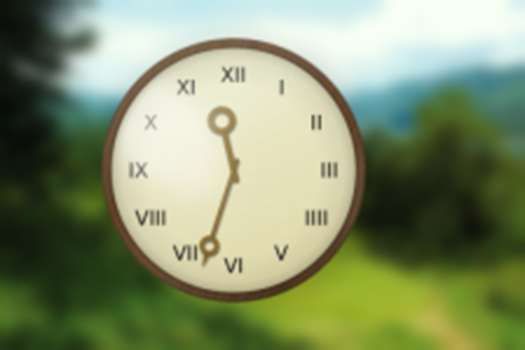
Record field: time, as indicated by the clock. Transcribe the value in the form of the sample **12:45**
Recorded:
**11:33**
